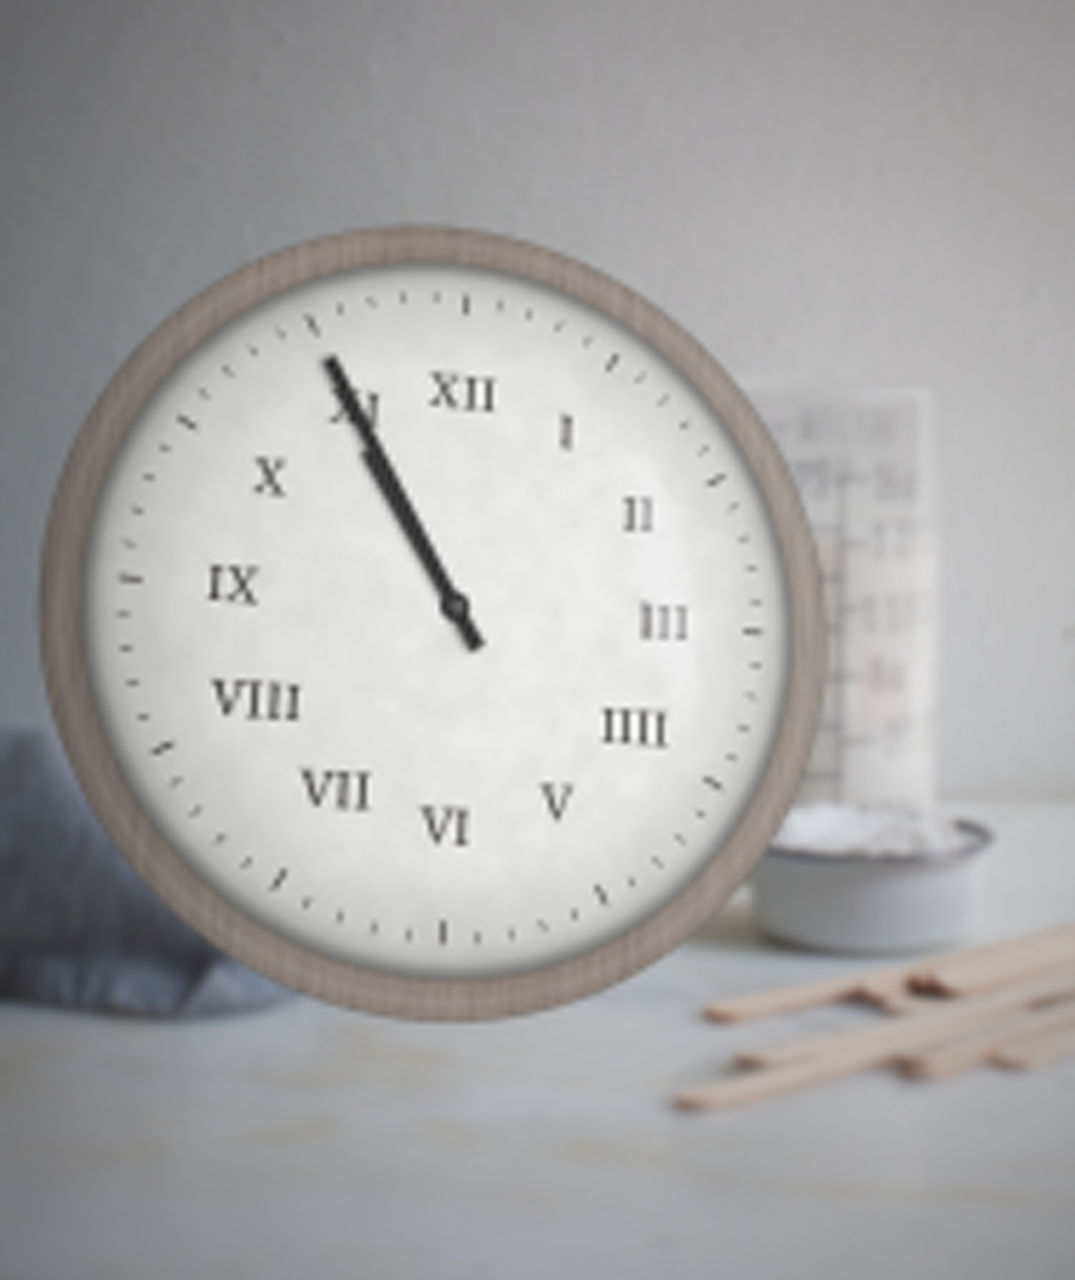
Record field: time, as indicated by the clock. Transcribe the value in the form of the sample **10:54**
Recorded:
**10:55**
